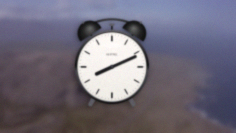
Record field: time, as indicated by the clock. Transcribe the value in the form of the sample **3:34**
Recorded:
**8:11**
